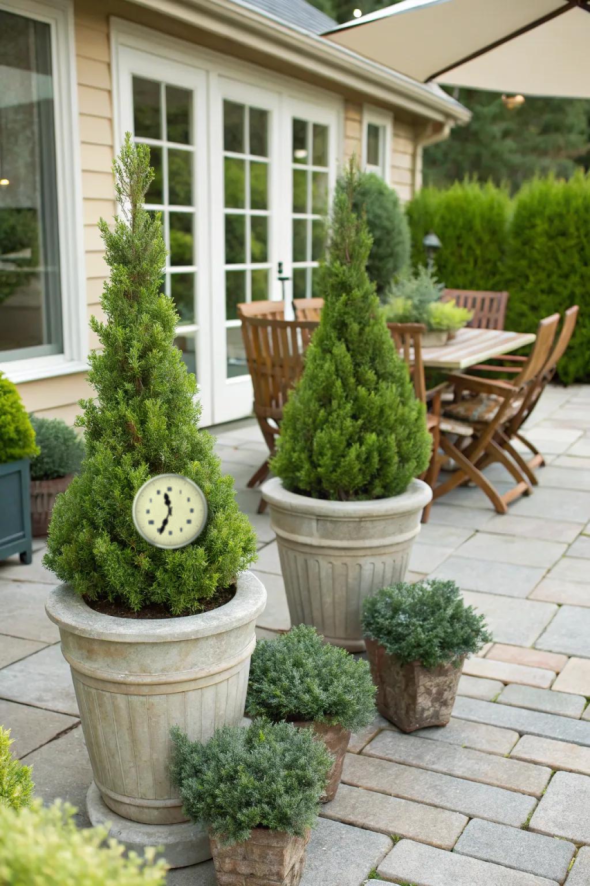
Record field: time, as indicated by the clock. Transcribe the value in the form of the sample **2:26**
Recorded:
**11:34**
